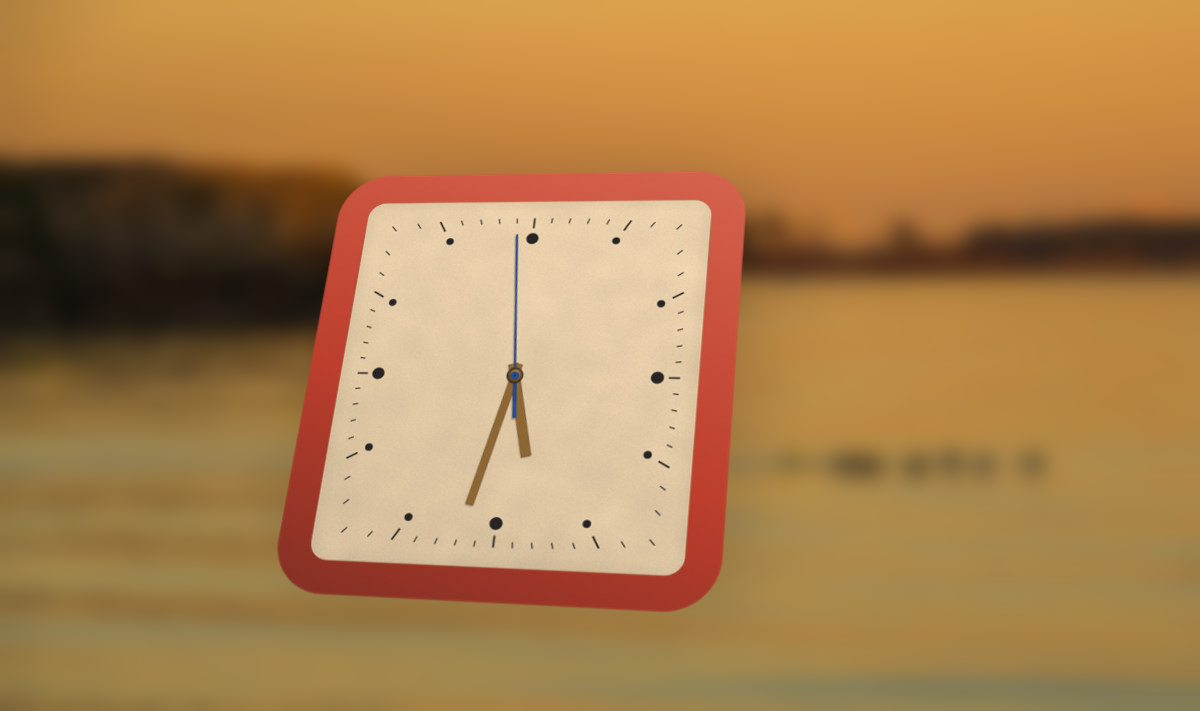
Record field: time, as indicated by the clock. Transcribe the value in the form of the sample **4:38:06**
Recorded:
**5:31:59**
